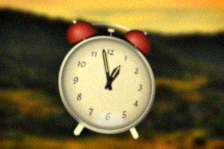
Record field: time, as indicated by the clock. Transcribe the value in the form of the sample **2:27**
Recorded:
**12:58**
